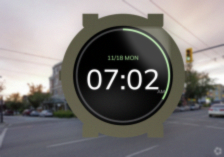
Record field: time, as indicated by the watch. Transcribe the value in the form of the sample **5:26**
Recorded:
**7:02**
